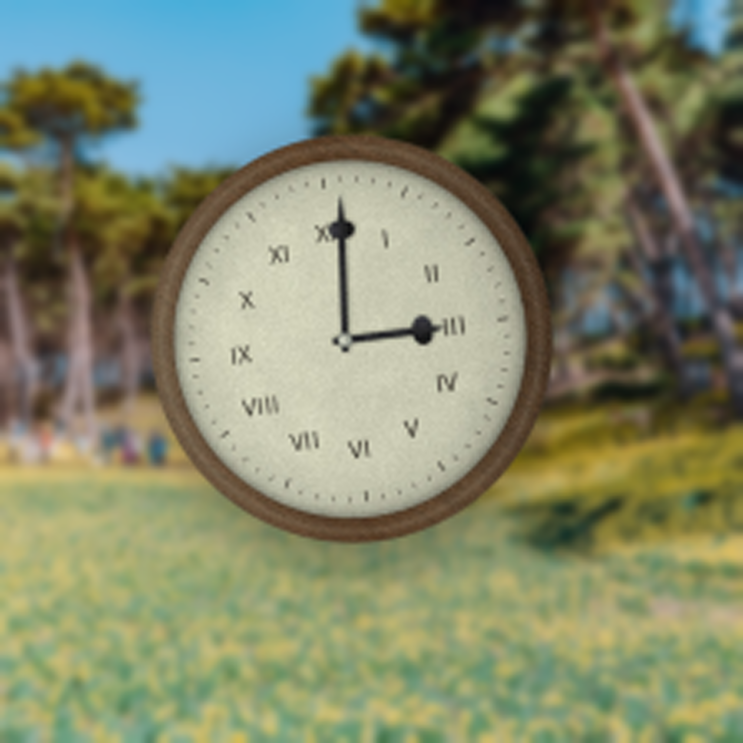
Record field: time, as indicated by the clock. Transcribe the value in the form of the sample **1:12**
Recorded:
**3:01**
